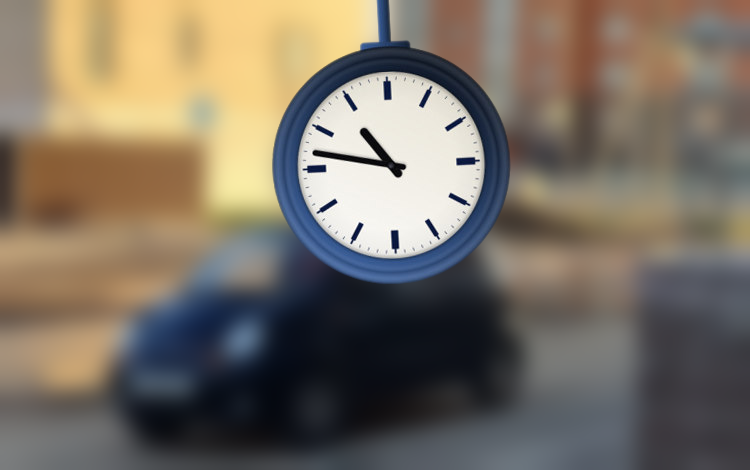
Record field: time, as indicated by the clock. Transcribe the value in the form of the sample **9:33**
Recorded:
**10:47**
